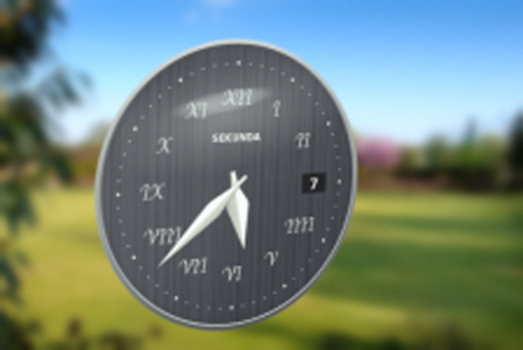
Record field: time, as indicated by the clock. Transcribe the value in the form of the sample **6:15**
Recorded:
**5:38**
